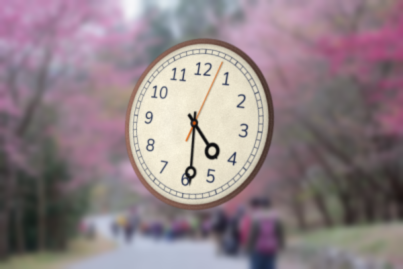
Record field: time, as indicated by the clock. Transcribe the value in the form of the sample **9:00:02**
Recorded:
**4:29:03**
